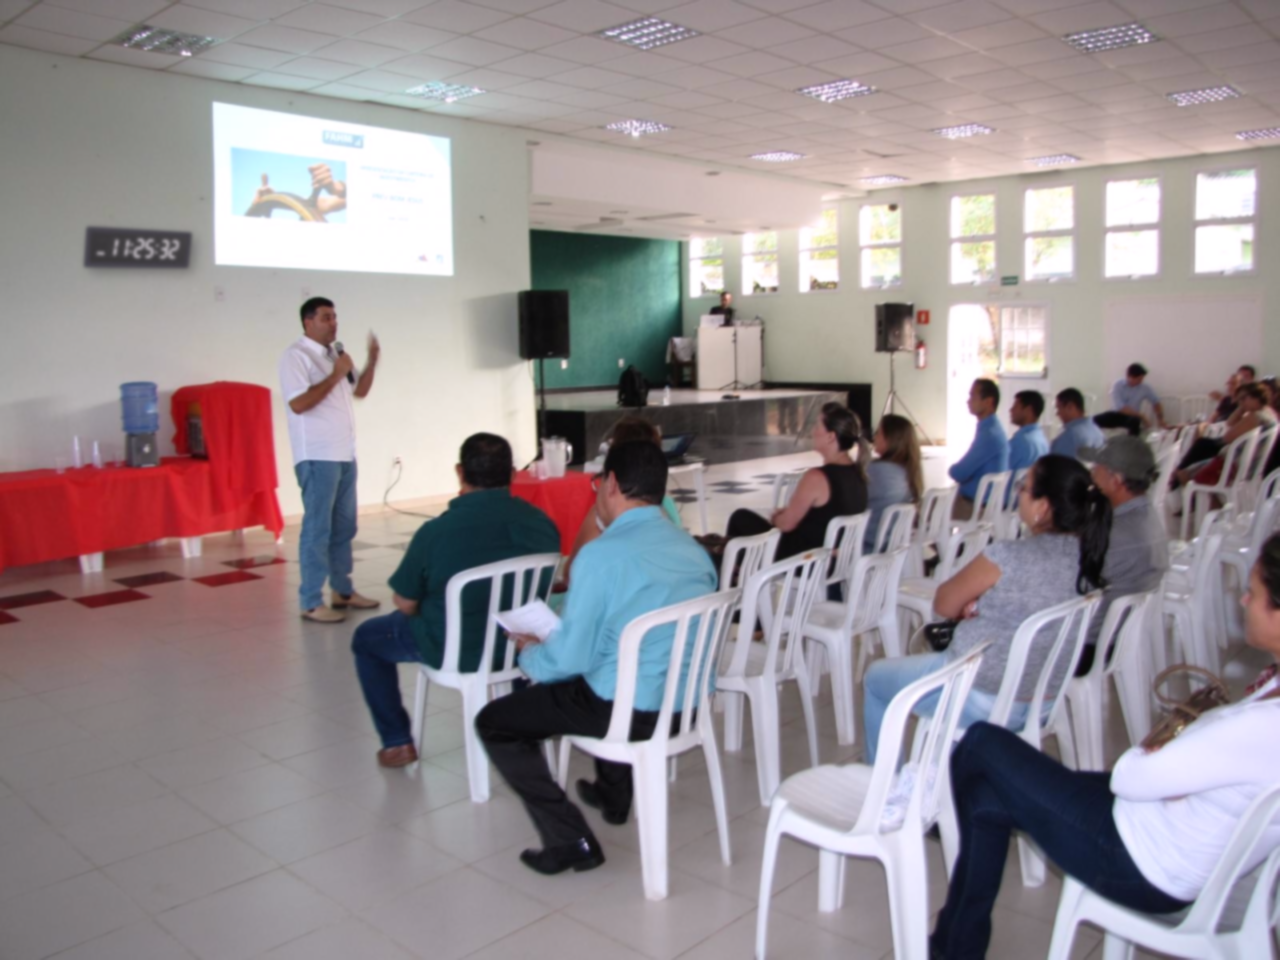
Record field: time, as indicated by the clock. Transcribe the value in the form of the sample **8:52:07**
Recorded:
**11:25:32**
